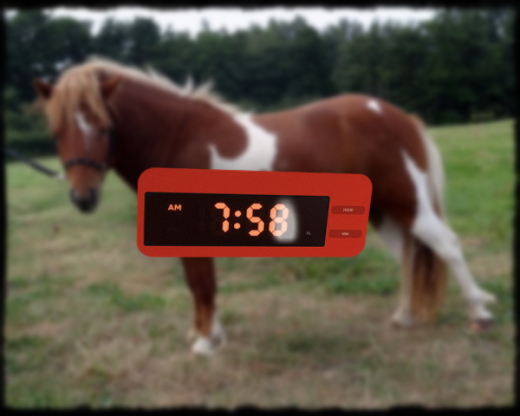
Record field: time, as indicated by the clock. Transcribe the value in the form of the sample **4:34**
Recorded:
**7:58**
